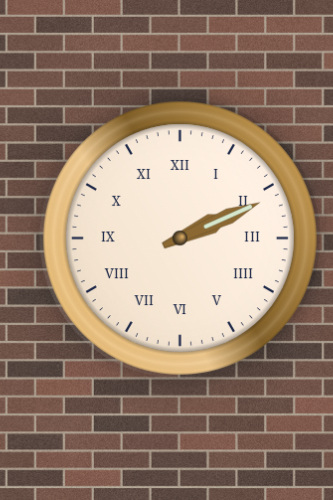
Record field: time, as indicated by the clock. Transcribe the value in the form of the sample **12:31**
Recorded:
**2:11**
